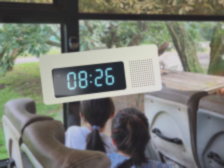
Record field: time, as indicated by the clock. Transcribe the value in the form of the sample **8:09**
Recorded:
**8:26**
